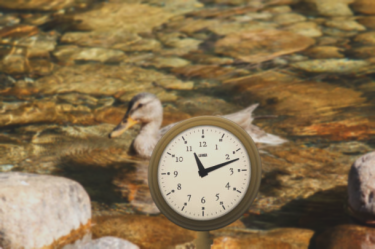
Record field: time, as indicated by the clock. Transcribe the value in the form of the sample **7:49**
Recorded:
**11:12**
